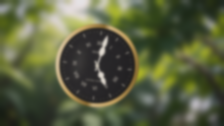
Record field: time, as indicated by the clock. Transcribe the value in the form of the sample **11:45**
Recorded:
**5:02**
